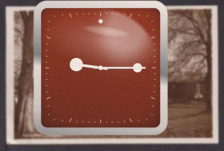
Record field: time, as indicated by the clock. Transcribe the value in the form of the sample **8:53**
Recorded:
**9:15**
